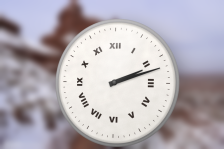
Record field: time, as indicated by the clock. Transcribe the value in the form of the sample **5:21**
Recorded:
**2:12**
